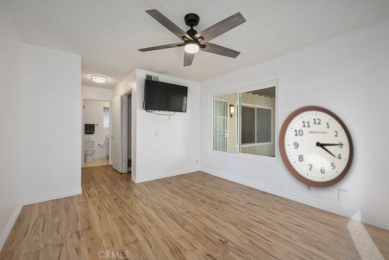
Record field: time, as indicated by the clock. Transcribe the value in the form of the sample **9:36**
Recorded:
**4:15**
